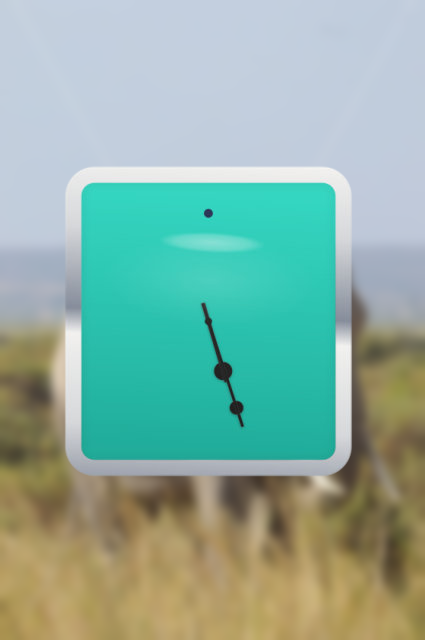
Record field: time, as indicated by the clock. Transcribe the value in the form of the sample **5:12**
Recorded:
**5:27**
